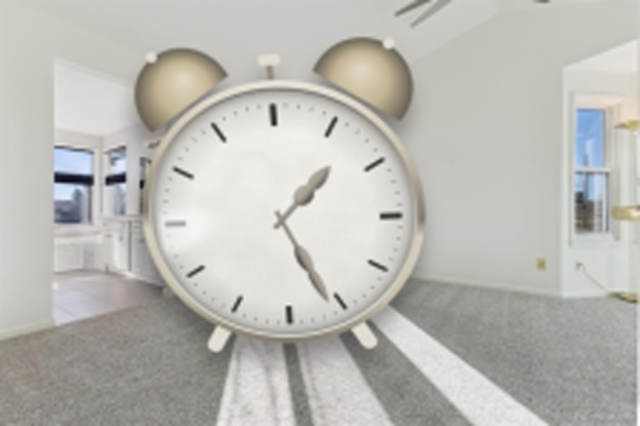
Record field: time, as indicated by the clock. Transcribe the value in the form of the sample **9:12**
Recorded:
**1:26**
